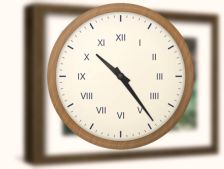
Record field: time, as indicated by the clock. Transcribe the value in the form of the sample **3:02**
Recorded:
**10:24**
